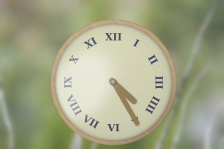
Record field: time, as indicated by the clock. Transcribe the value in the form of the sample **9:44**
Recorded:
**4:25**
